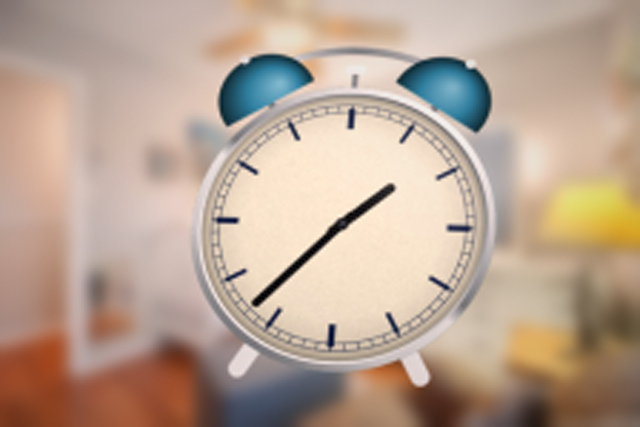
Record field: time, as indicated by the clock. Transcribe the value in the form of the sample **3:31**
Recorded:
**1:37**
